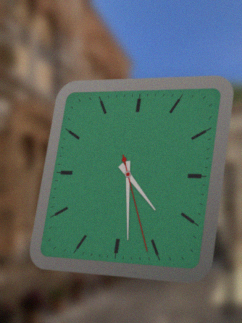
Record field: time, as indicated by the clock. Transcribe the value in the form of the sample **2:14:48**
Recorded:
**4:28:26**
